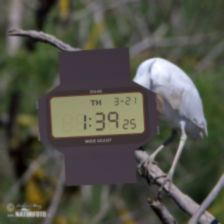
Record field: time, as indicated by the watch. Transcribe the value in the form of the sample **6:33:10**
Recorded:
**1:39:25**
